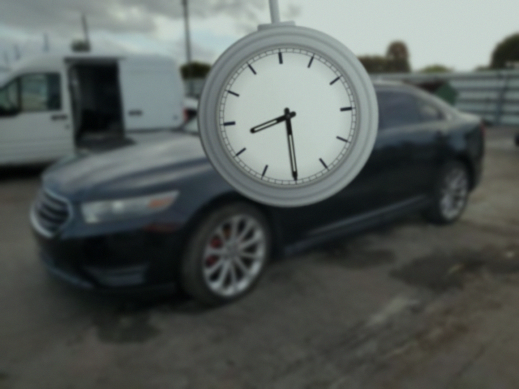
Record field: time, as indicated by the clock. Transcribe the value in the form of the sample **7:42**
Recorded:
**8:30**
